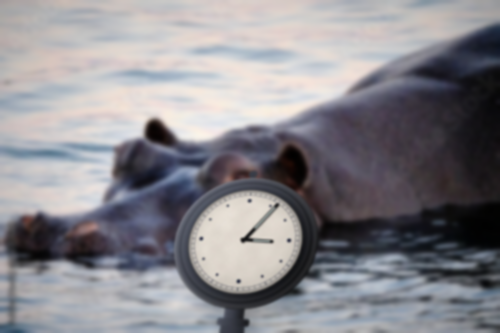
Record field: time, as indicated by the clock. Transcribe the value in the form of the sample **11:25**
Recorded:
**3:06**
